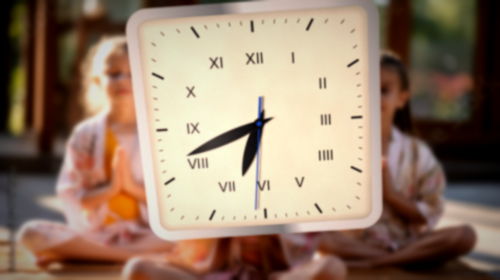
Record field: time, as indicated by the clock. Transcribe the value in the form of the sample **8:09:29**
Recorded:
**6:41:31**
